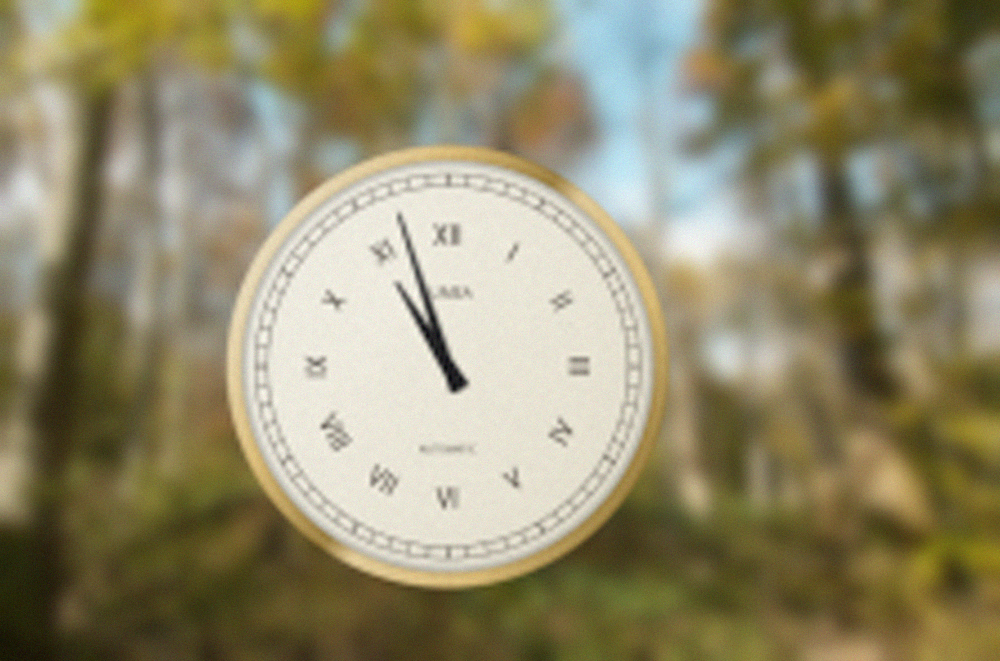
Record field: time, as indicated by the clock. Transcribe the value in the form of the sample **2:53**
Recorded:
**10:57**
